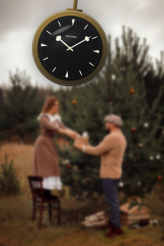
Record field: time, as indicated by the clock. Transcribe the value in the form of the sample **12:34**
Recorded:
**10:09**
